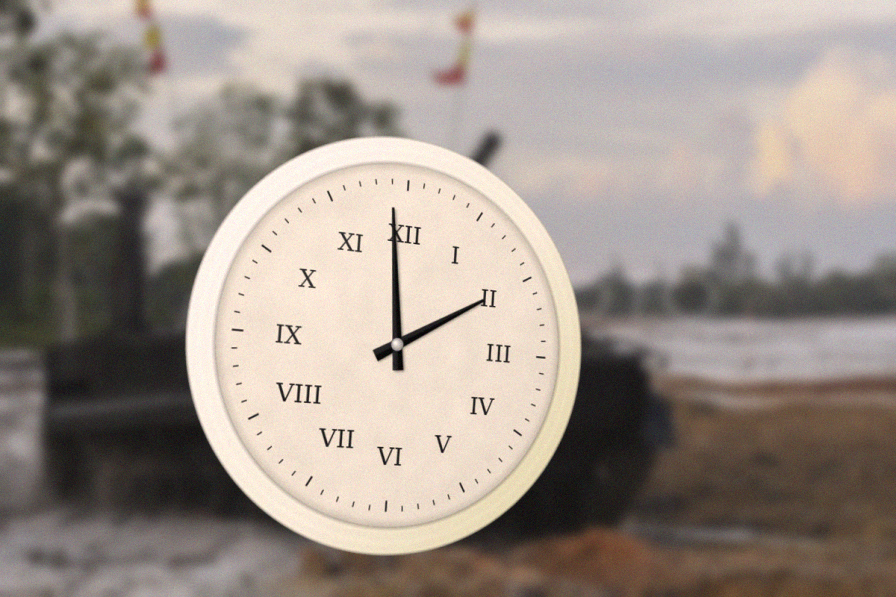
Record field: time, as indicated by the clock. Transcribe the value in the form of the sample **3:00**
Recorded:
**1:59**
